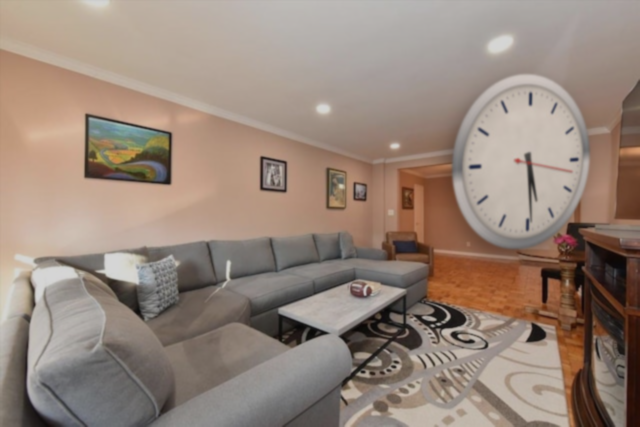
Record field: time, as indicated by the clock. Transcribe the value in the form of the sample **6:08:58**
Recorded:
**5:29:17**
